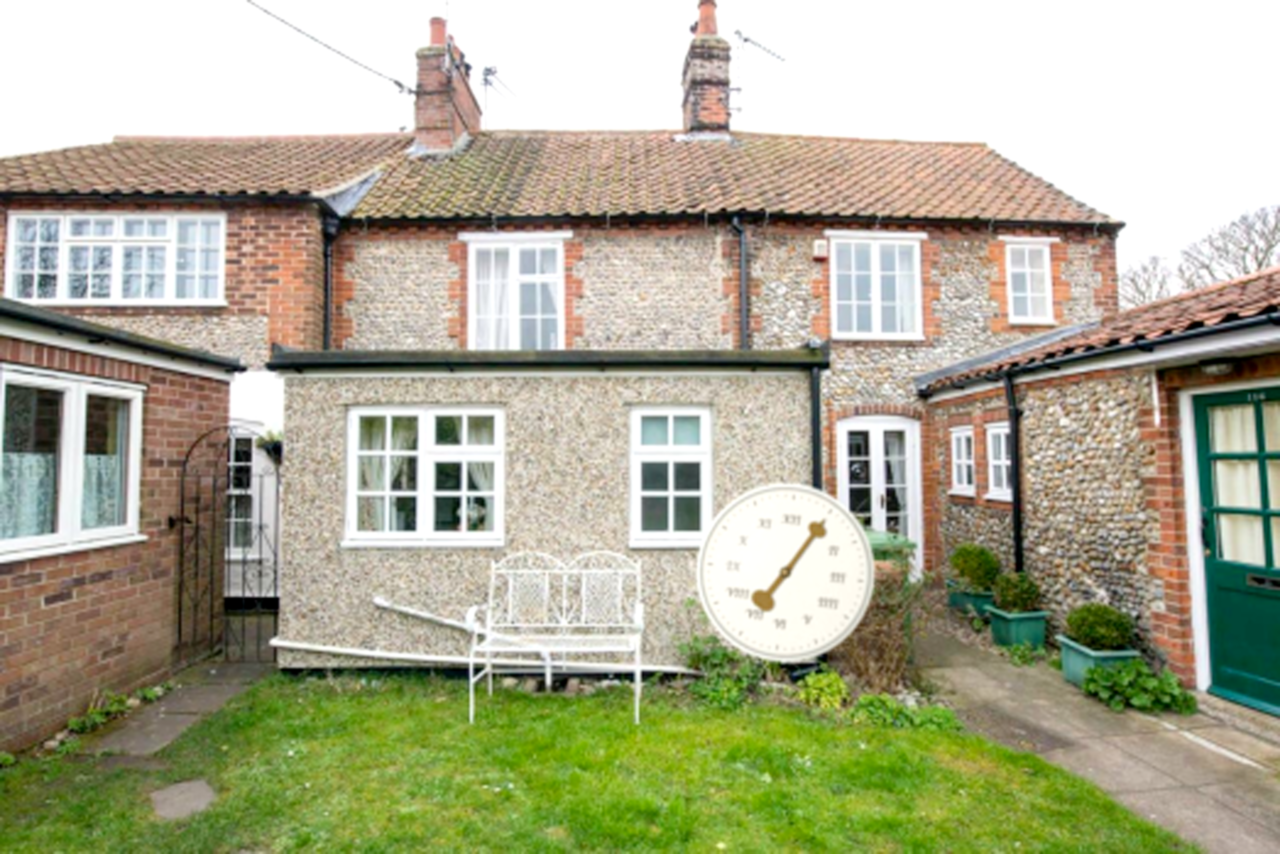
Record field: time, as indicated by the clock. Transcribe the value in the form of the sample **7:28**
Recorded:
**7:05**
